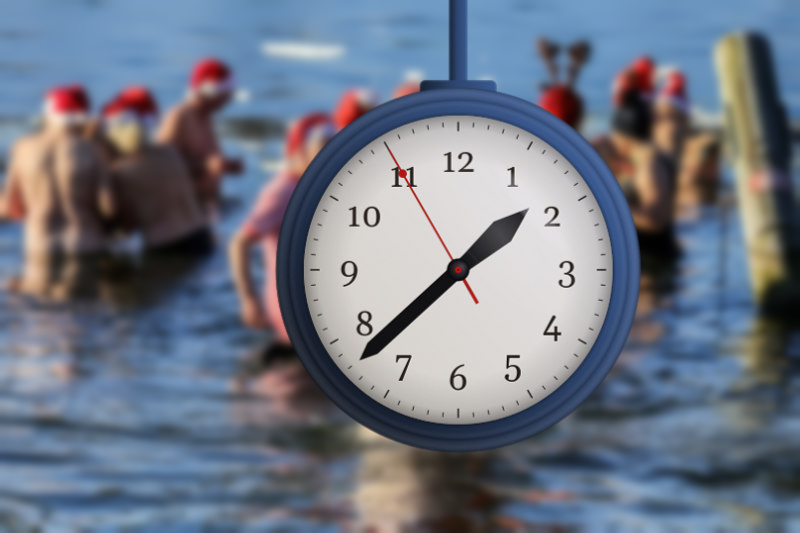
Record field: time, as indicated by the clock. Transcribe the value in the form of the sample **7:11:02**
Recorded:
**1:37:55**
